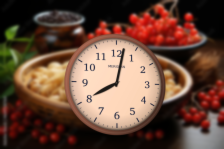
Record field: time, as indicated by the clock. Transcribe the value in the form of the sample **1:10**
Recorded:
**8:02**
